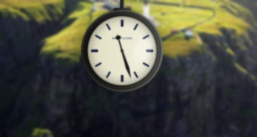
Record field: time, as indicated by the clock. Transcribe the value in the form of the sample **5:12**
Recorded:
**11:27**
